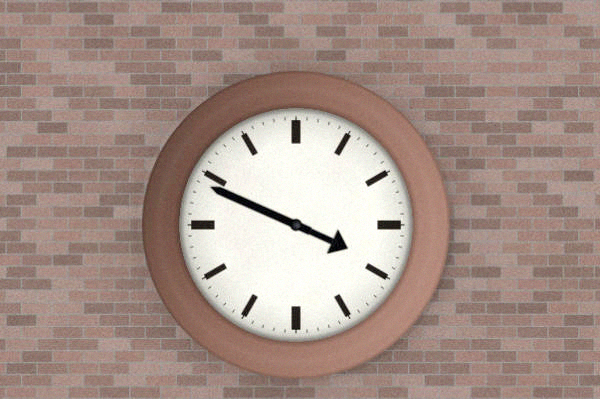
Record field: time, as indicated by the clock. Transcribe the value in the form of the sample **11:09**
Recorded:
**3:49**
